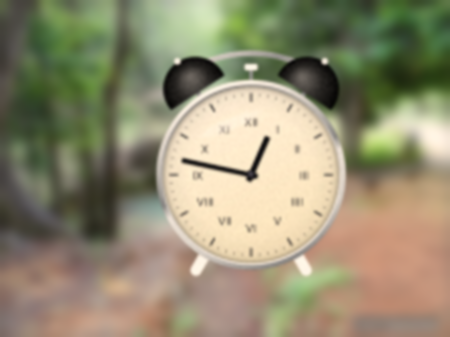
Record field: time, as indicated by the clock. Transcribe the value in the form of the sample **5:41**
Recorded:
**12:47**
